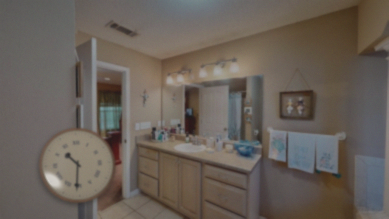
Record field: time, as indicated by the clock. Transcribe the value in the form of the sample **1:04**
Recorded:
**10:31**
